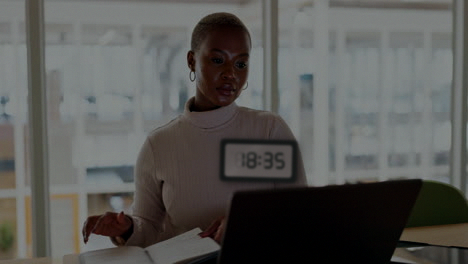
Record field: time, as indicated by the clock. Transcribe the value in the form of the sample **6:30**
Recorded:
**18:35**
